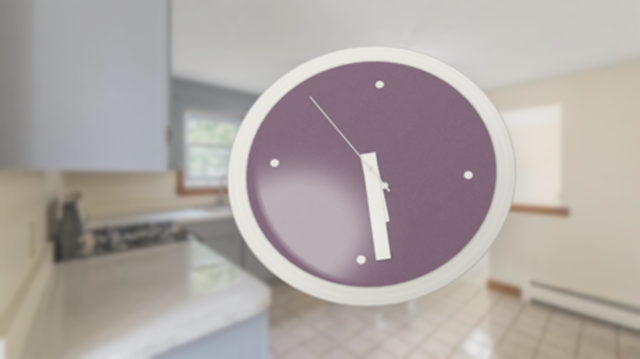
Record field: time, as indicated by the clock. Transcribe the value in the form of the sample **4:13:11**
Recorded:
**5:27:53**
